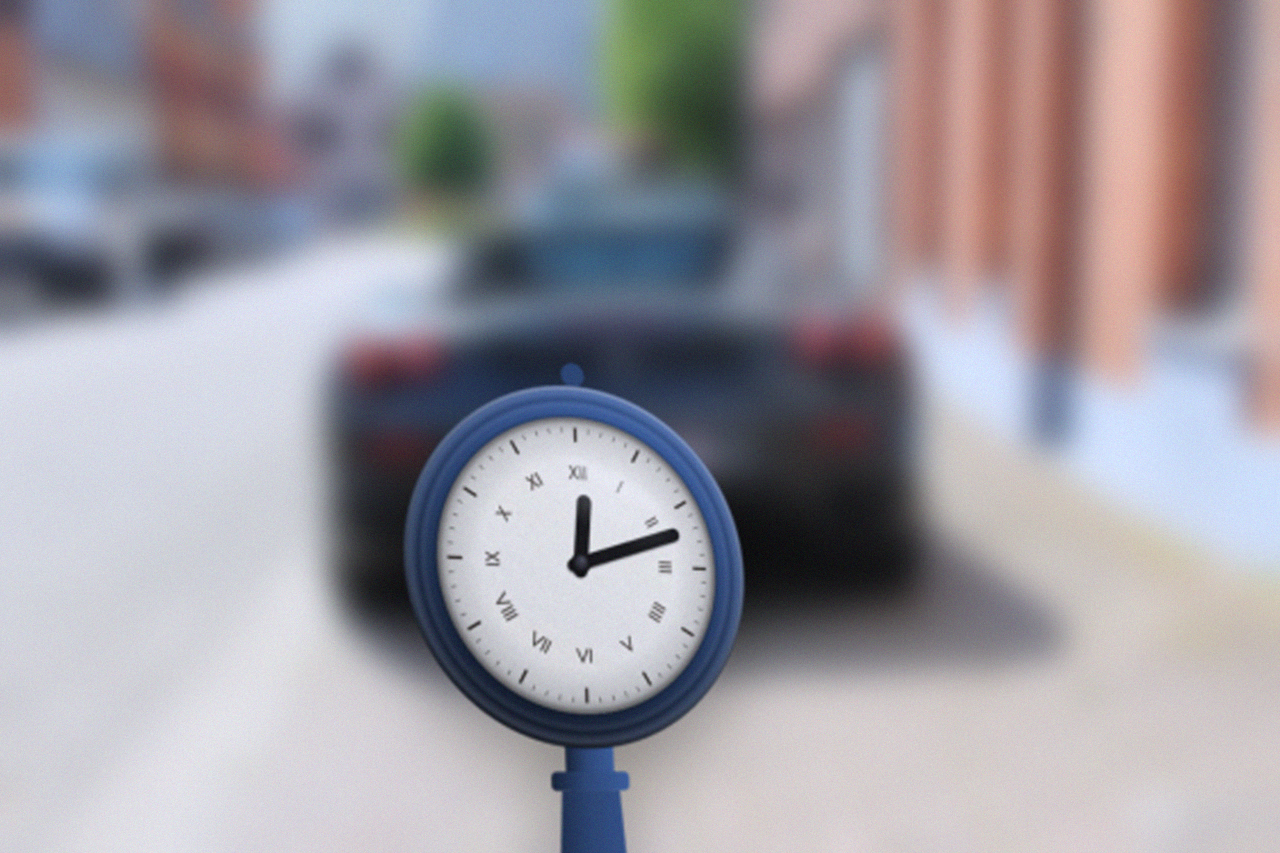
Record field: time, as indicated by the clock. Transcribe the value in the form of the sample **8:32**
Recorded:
**12:12**
